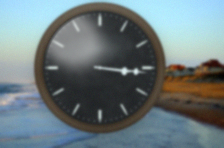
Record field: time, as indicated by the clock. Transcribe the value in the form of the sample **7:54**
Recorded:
**3:16**
